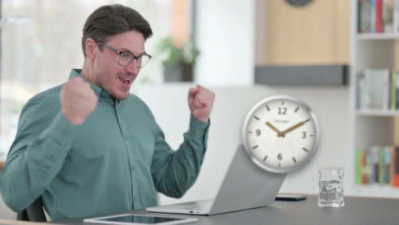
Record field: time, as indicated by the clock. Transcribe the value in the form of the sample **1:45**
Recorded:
**10:10**
